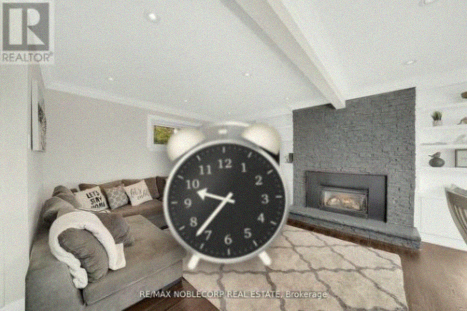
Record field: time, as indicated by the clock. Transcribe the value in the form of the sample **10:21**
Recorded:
**9:37**
